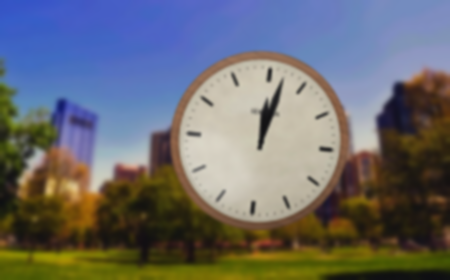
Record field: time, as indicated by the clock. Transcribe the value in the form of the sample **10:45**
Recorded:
**12:02**
